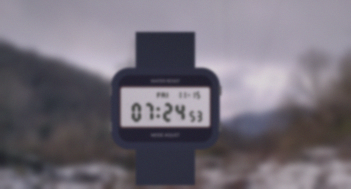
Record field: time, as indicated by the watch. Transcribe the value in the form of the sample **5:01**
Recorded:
**7:24**
